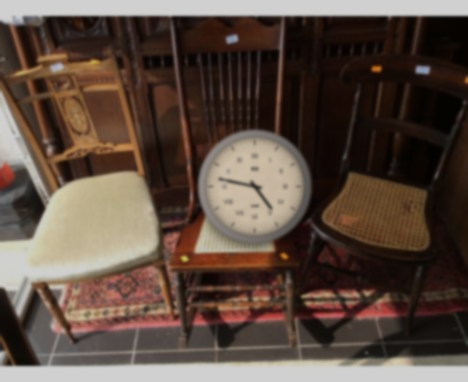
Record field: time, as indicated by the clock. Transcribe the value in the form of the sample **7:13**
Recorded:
**4:47**
